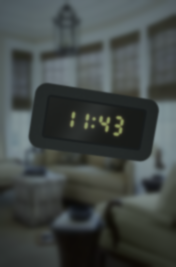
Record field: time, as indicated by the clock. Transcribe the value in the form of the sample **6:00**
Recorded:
**11:43**
